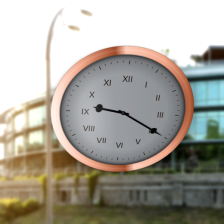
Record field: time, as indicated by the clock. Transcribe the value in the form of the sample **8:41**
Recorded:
**9:20**
